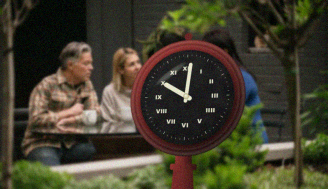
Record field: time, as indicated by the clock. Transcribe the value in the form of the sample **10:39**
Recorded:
**10:01**
